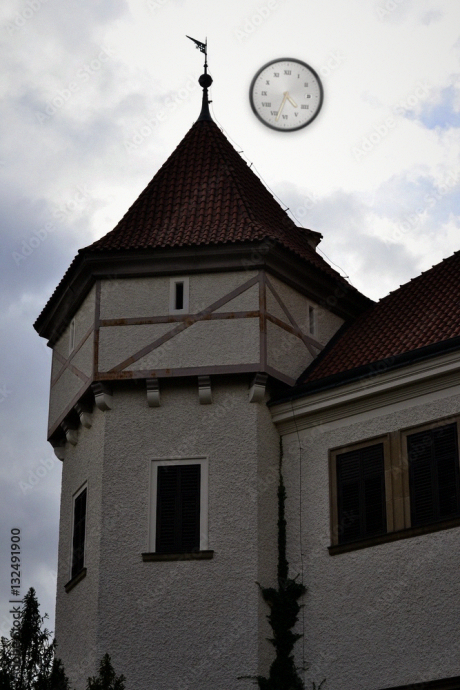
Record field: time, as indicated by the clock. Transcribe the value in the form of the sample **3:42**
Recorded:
**4:33**
